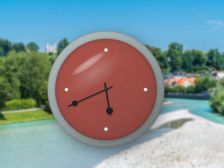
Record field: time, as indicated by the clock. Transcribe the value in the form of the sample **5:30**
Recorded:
**5:41**
